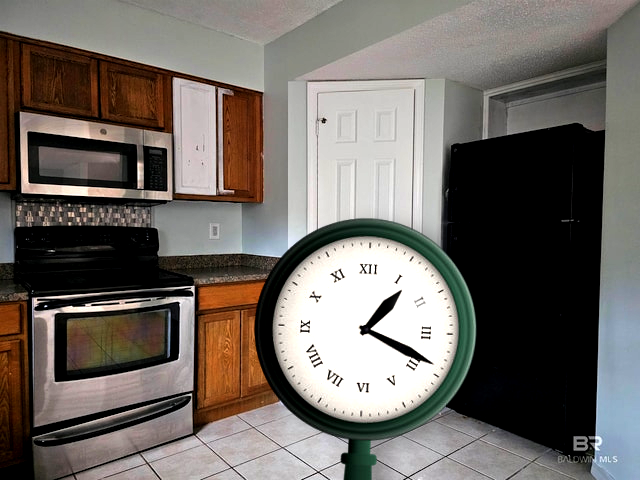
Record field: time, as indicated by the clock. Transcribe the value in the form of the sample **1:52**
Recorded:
**1:19**
